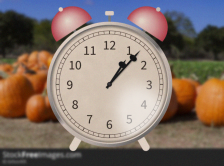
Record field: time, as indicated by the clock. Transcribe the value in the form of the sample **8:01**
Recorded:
**1:07**
